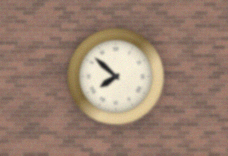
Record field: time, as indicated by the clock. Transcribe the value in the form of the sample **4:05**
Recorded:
**7:52**
